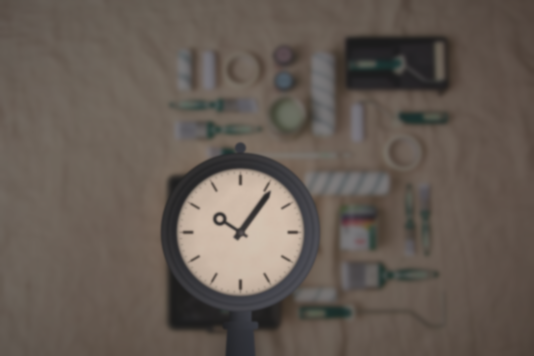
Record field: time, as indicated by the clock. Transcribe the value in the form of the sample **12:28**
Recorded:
**10:06**
